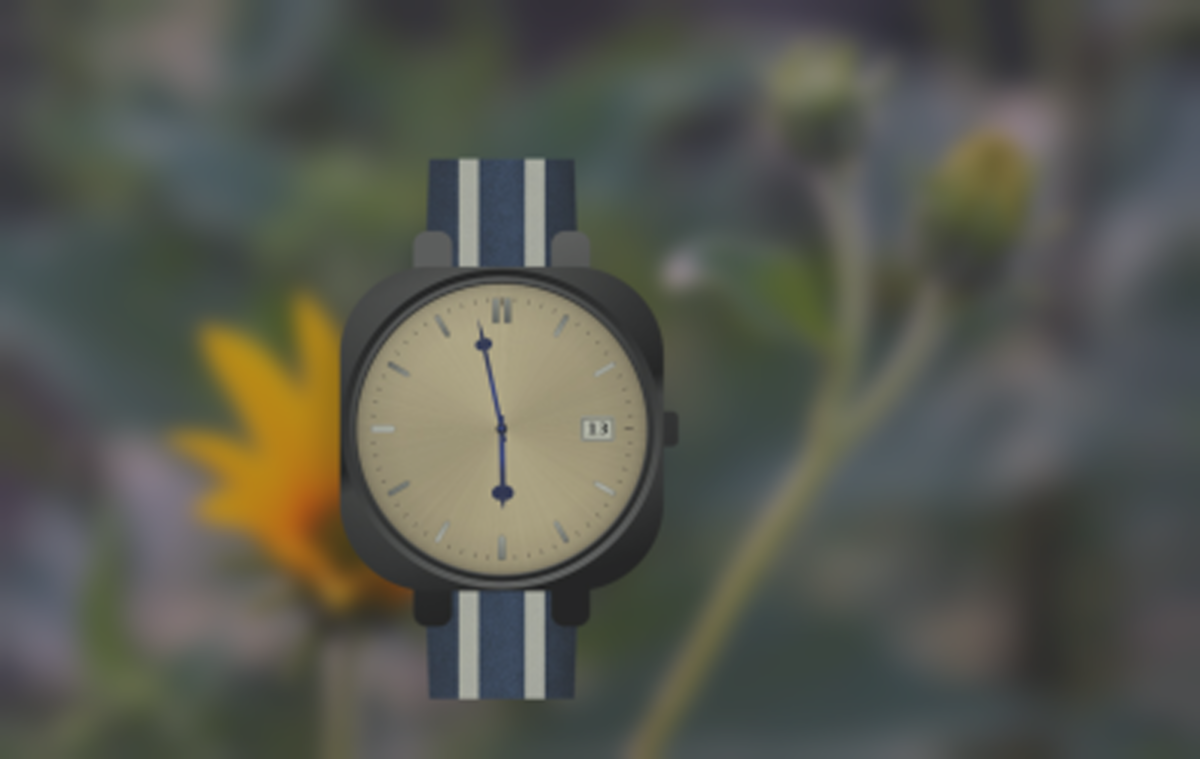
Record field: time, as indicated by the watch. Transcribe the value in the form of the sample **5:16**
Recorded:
**5:58**
